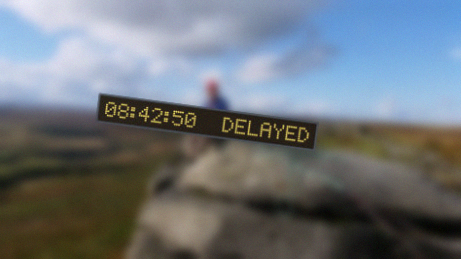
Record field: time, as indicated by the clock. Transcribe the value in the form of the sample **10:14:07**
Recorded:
**8:42:50**
